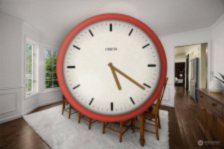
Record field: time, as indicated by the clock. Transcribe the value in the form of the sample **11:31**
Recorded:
**5:21**
